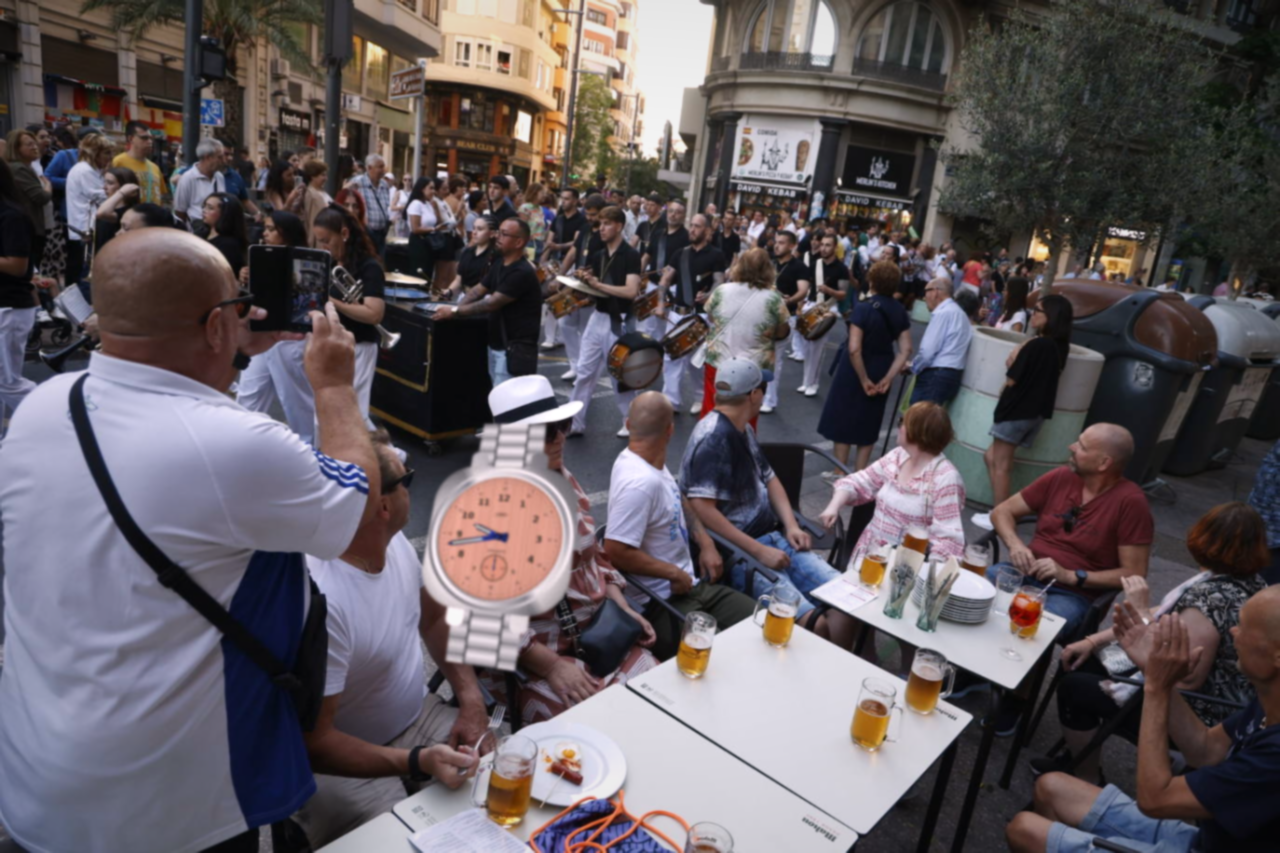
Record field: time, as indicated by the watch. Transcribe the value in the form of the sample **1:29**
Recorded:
**9:43**
